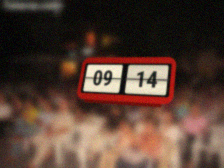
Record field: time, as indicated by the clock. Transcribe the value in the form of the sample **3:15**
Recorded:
**9:14**
